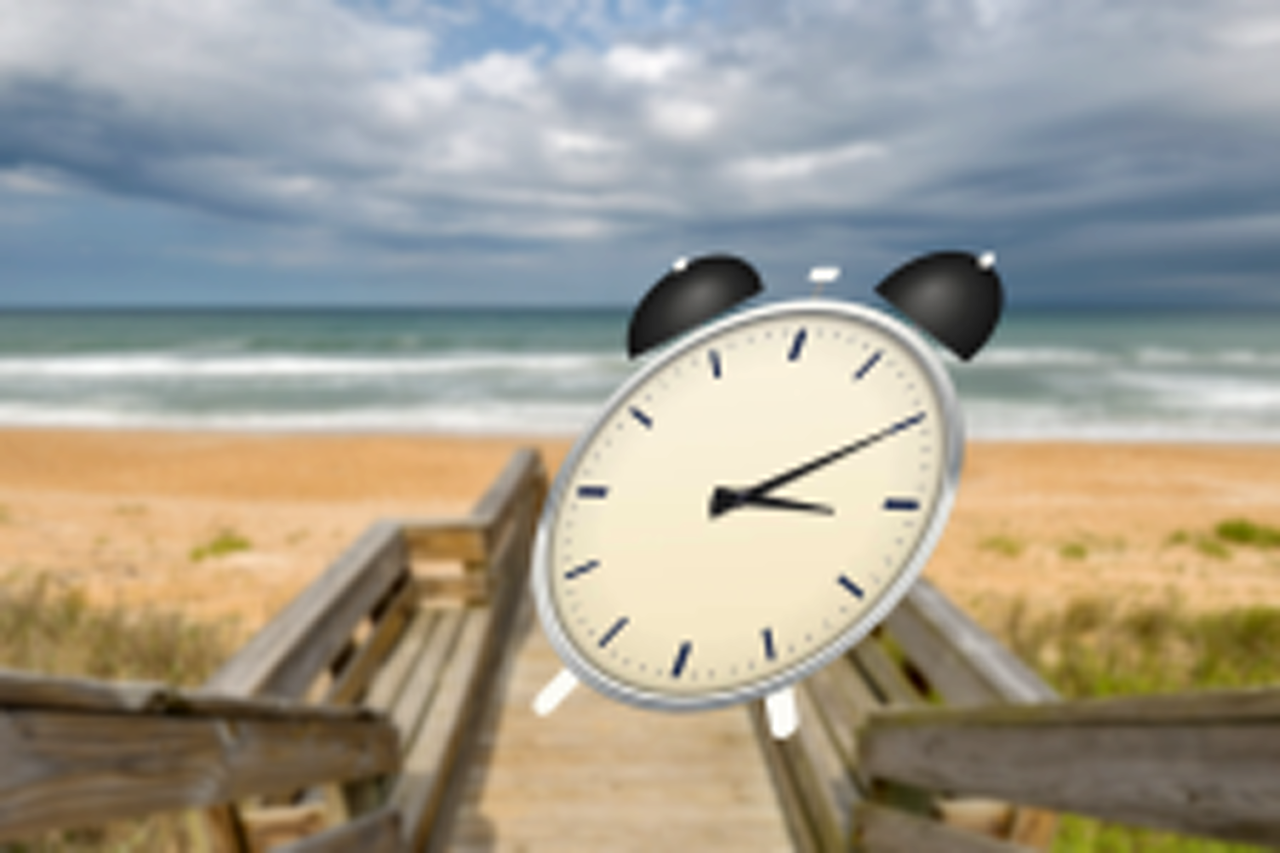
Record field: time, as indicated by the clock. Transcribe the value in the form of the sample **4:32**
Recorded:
**3:10**
